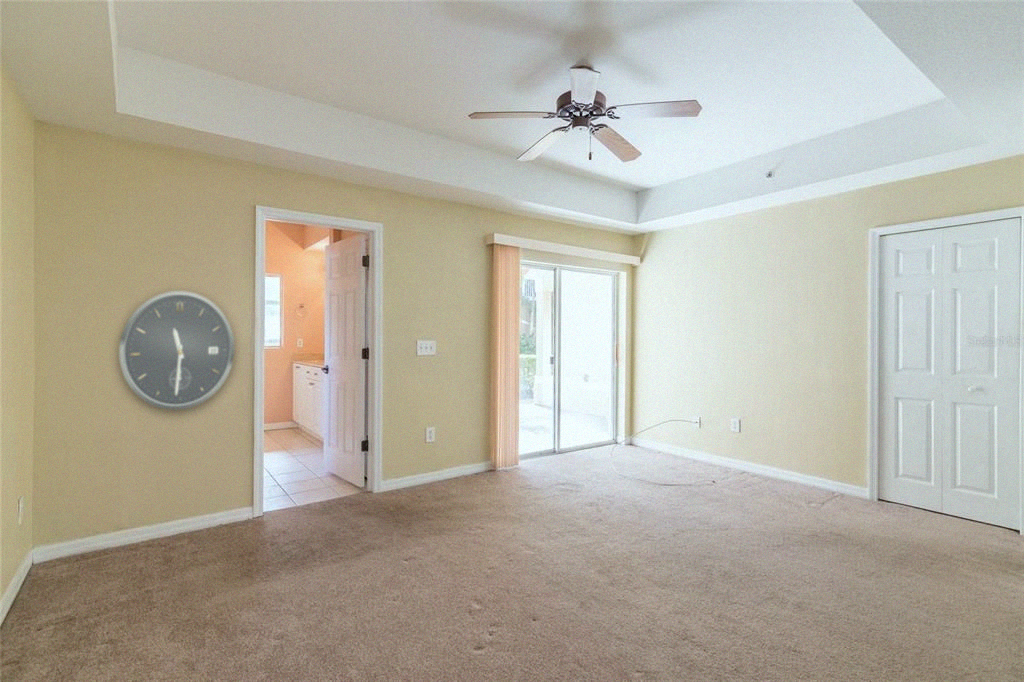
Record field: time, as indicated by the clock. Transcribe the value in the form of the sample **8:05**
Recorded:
**11:31**
